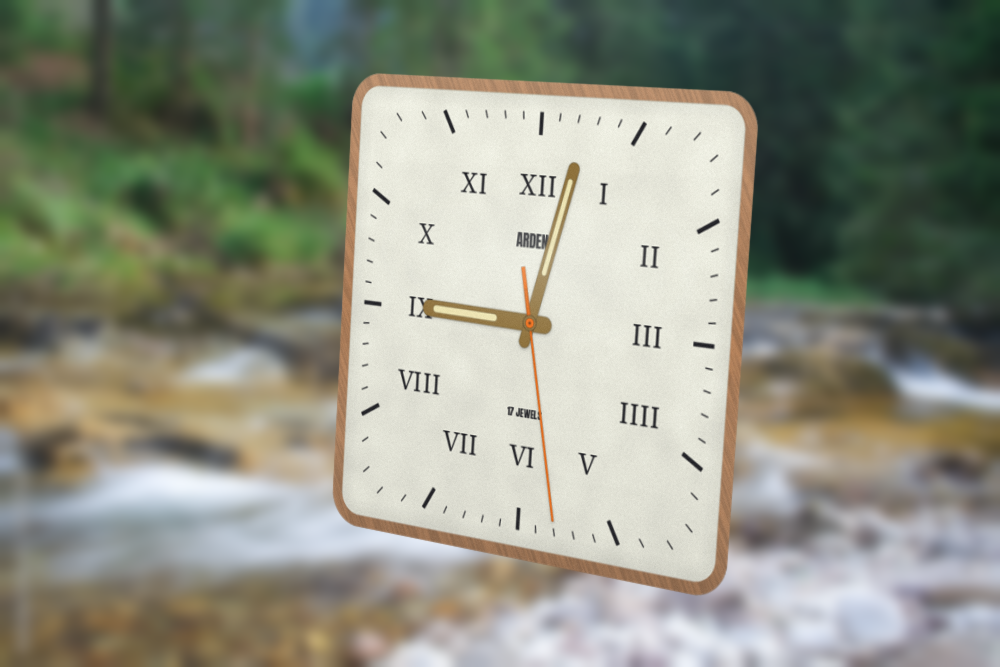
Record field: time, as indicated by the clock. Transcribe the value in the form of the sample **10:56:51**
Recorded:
**9:02:28**
